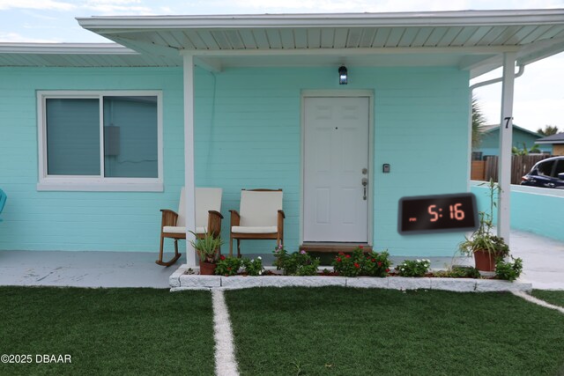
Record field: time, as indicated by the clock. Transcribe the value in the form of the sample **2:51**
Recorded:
**5:16**
